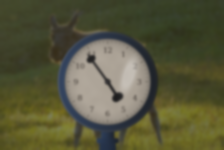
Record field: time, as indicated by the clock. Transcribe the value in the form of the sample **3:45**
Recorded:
**4:54**
